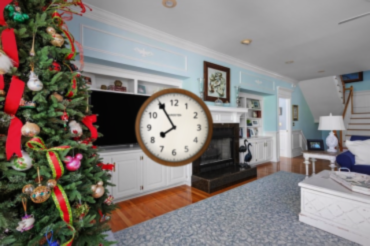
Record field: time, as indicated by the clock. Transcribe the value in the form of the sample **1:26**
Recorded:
**7:55**
